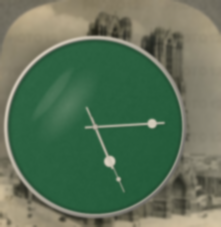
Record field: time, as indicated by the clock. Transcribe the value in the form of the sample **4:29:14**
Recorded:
**5:14:26**
